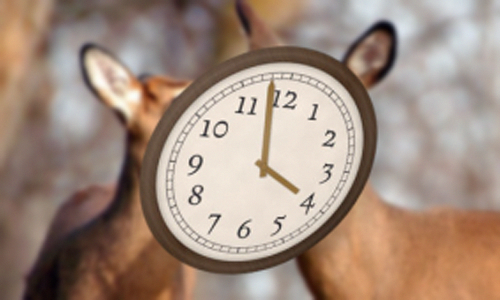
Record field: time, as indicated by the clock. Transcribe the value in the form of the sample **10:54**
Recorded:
**3:58**
